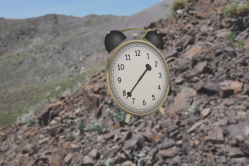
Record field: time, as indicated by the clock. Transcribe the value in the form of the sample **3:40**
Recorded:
**1:38**
